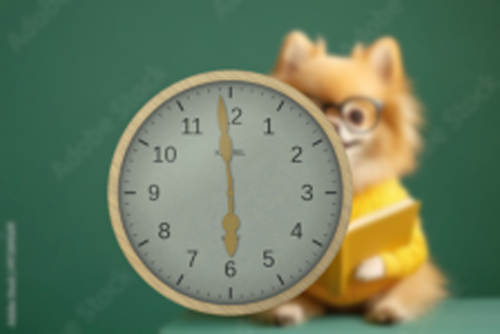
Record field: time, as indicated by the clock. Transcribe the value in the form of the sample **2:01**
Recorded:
**5:59**
